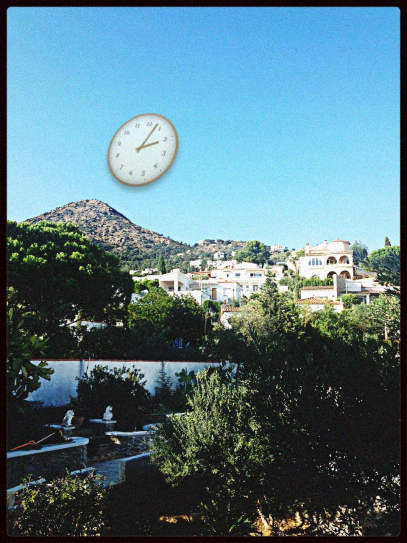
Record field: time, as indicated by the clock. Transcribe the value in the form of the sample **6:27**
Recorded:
**2:03**
